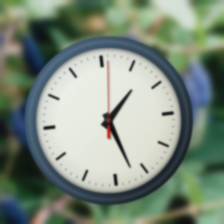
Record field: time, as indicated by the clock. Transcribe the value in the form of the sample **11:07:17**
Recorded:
**1:27:01**
